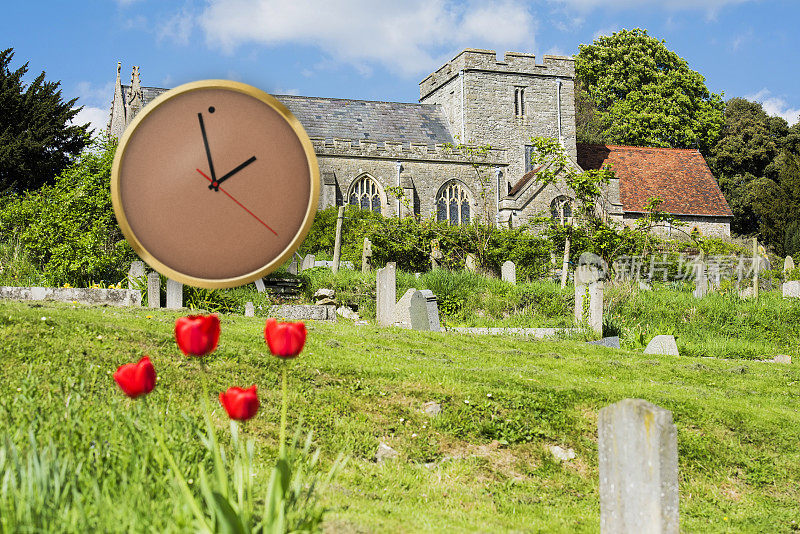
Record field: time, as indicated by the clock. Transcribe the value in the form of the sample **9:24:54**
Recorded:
**1:58:22**
